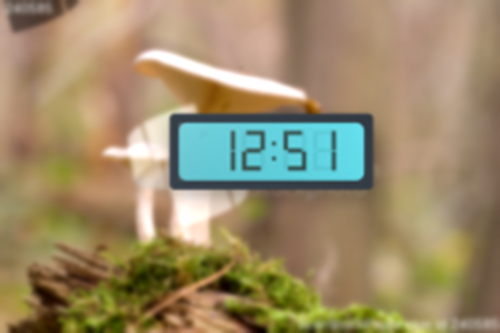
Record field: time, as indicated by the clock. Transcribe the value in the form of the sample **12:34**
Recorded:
**12:51**
